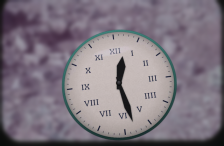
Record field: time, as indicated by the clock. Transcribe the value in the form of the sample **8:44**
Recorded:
**12:28**
